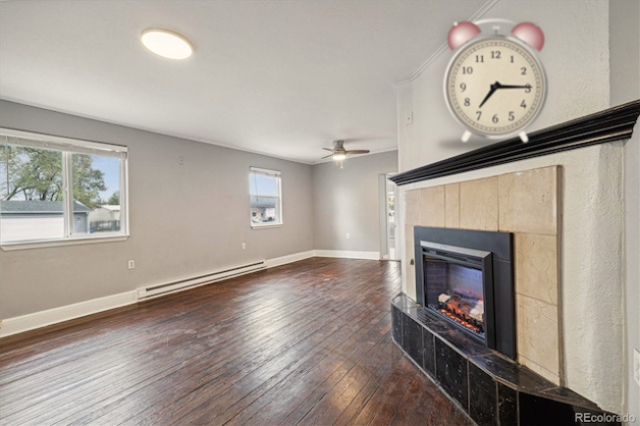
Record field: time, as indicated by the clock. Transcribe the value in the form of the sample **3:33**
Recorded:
**7:15**
